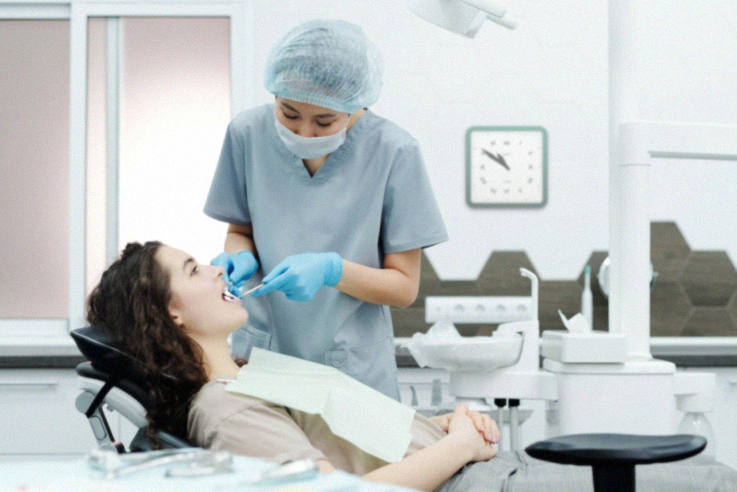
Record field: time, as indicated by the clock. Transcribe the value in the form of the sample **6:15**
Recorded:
**10:51**
